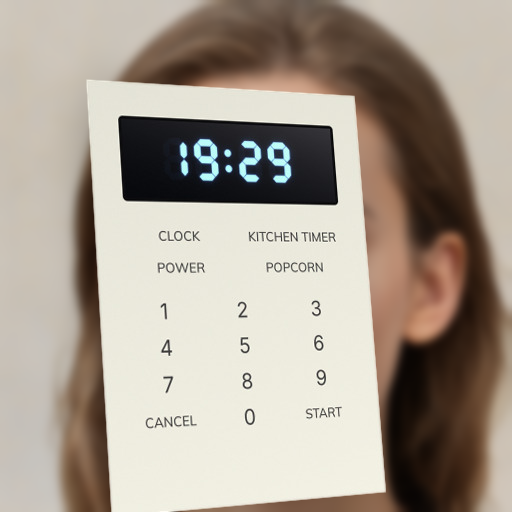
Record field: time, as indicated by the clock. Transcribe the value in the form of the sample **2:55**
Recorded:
**19:29**
